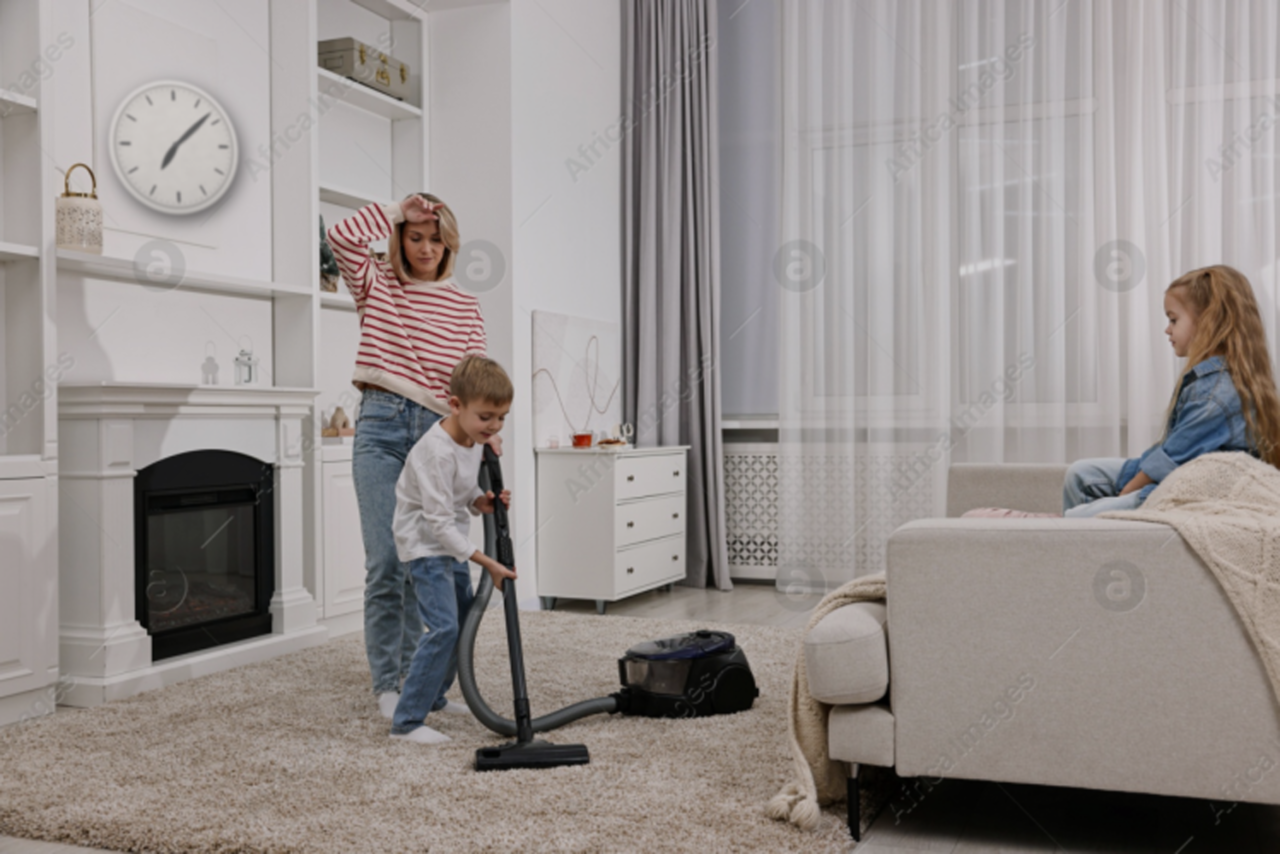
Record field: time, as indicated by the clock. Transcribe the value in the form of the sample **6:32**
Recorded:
**7:08**
